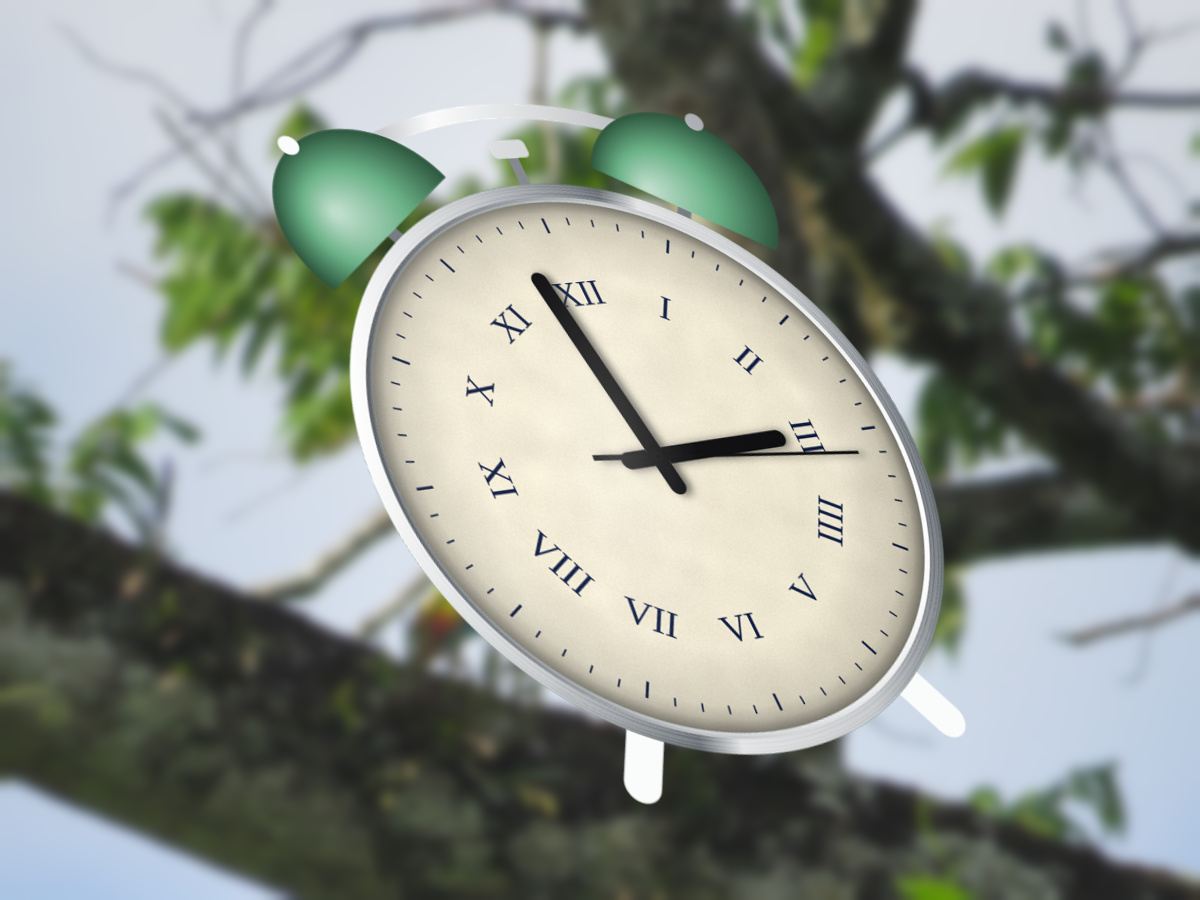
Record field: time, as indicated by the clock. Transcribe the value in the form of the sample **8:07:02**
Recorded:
**2:58:16**
